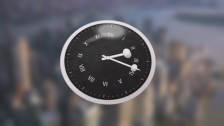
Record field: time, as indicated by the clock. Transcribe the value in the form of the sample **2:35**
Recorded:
**2:18**
